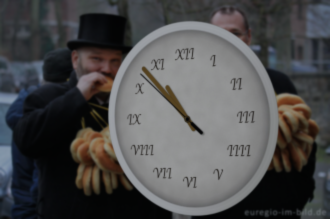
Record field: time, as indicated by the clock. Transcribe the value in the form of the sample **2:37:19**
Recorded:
**10:52:52**
